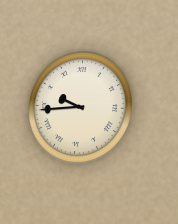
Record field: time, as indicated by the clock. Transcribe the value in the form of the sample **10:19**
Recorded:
**9:44**
